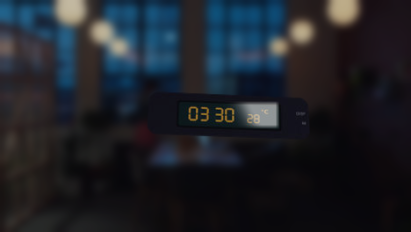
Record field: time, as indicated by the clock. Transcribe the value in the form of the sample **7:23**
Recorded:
**3:30**
